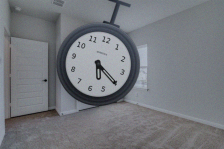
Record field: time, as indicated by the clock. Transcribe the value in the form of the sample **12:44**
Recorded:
**5:20**
